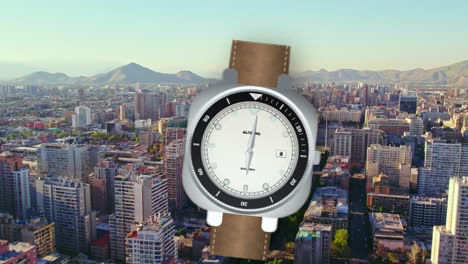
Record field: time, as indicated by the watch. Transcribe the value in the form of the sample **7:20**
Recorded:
**6:01**
